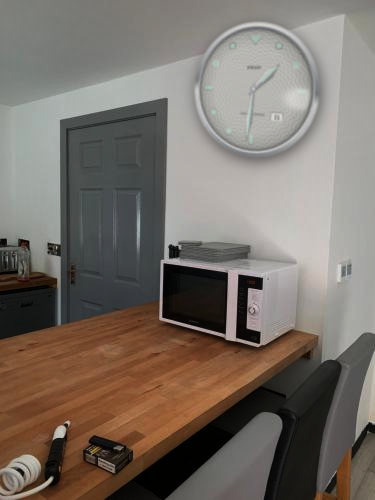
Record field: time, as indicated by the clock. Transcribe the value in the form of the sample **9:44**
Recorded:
**1:31**
